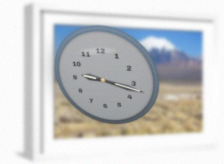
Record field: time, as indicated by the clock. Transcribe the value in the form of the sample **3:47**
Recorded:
**9:17**
